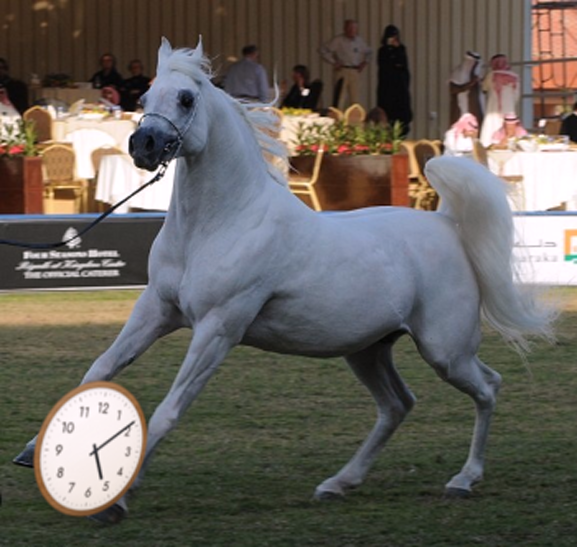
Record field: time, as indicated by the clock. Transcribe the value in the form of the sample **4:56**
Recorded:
**5:09**
